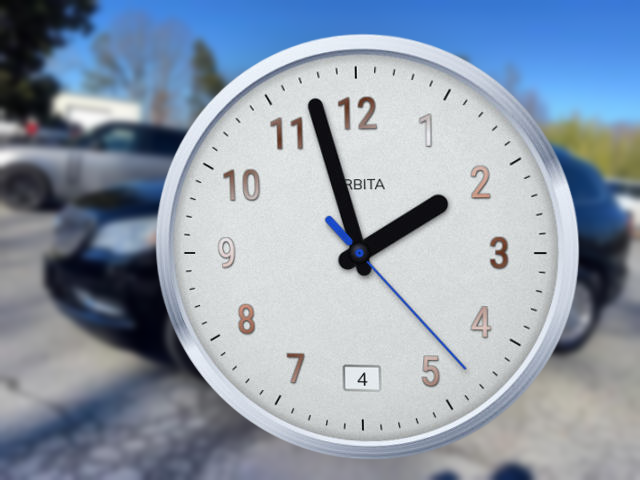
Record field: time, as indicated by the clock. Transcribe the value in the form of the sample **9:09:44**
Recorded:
**1:57:23**
